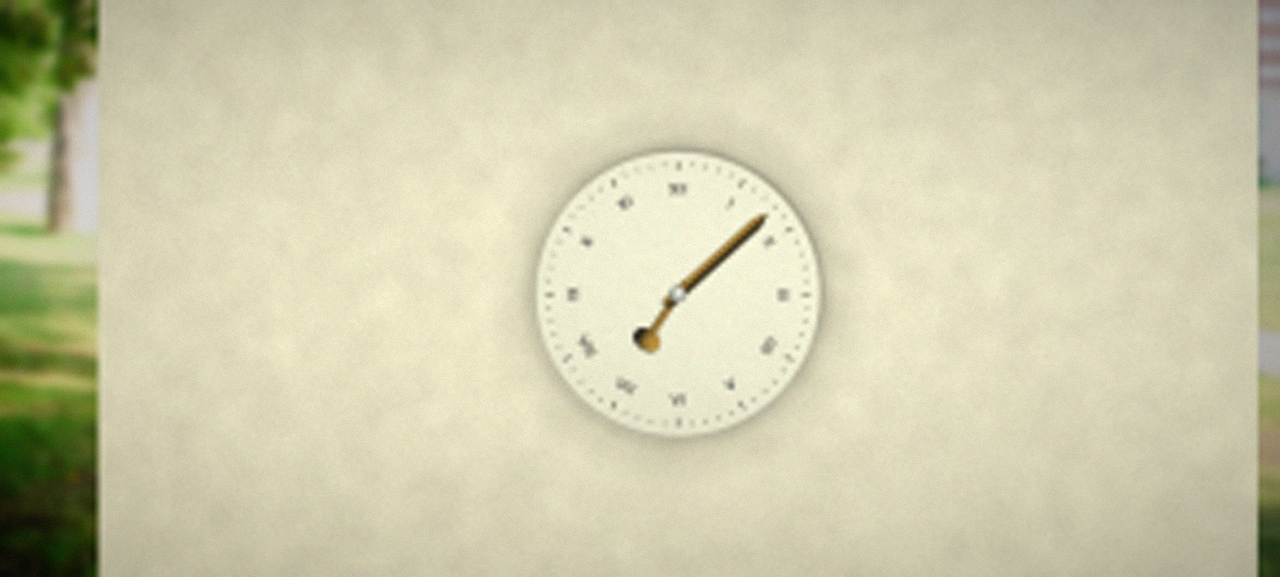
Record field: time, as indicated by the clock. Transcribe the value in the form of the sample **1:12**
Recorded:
**7:08**
